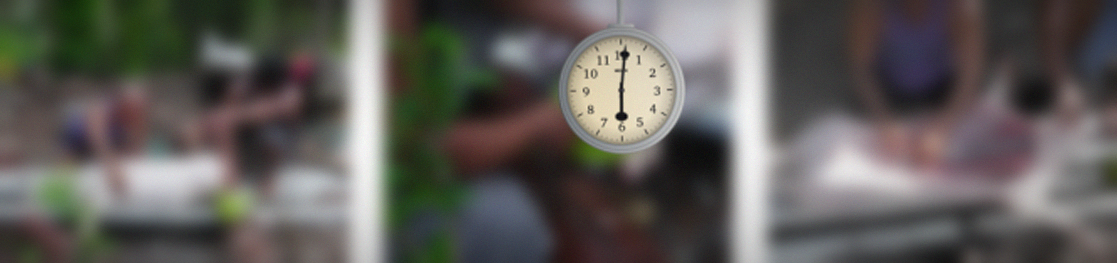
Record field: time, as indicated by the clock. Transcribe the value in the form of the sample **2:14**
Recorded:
**6:01**
